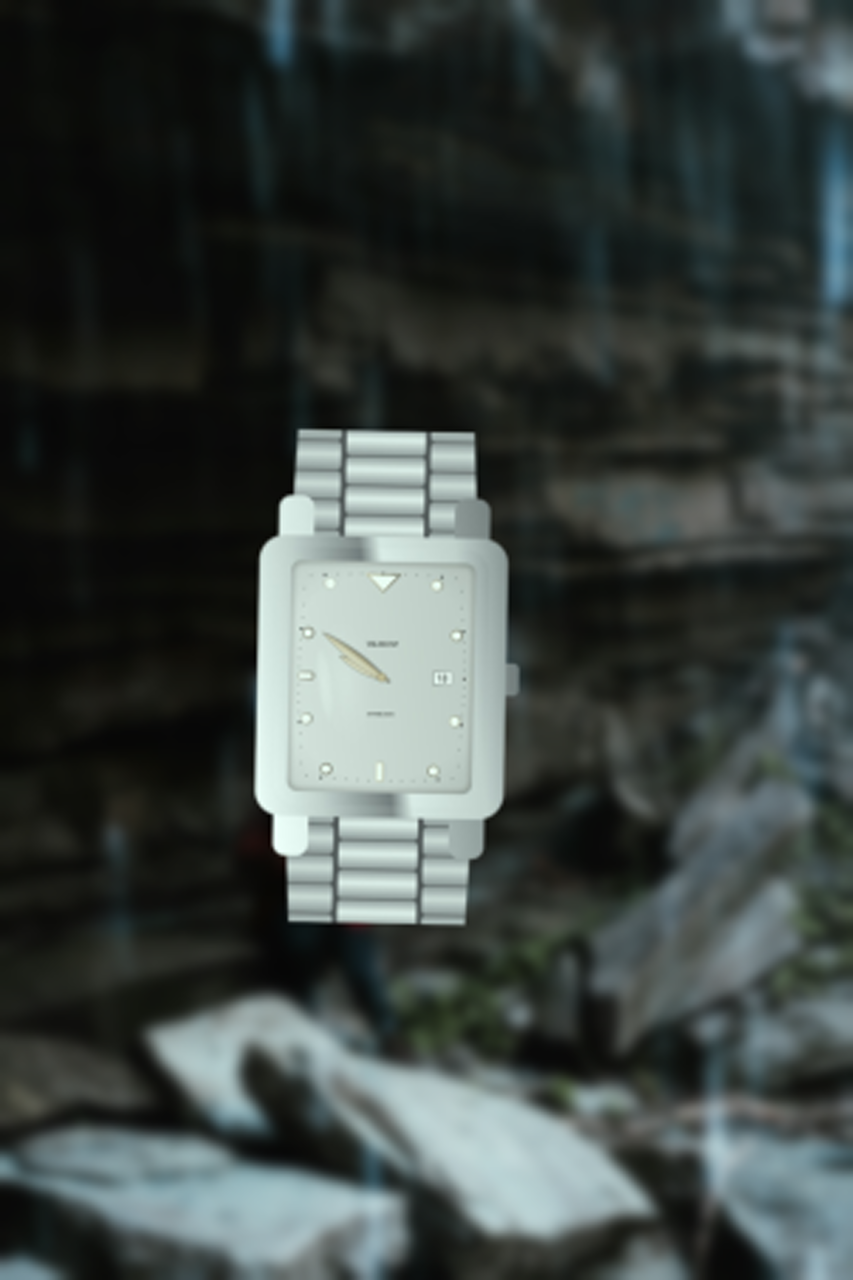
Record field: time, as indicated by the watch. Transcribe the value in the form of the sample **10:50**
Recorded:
**9:51**
